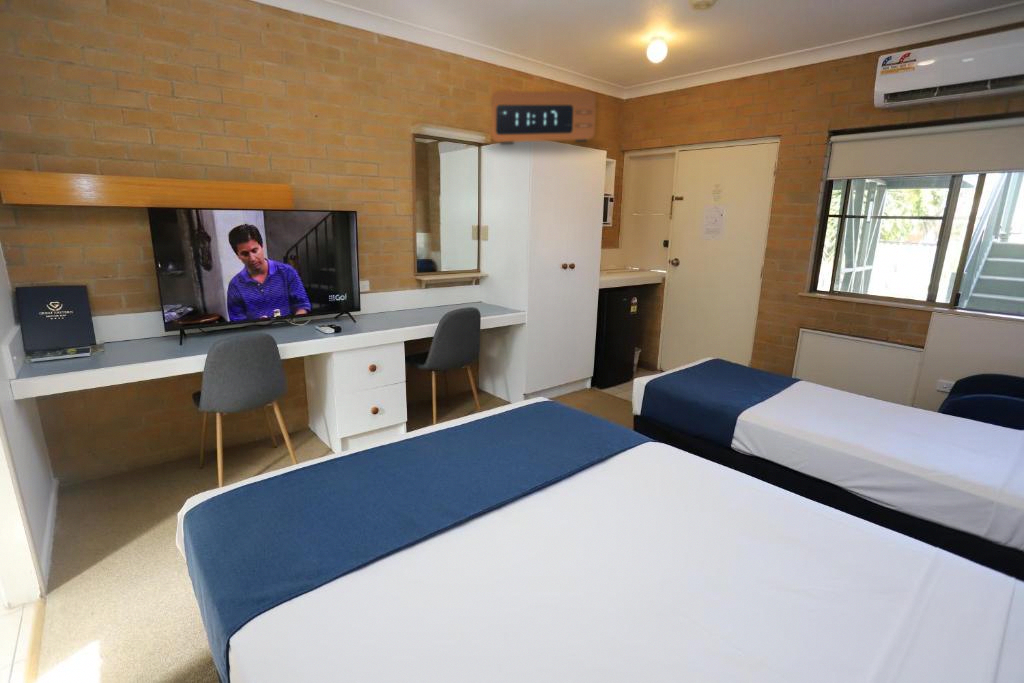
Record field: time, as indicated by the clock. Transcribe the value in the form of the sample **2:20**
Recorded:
**11:17**
